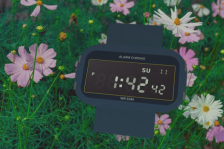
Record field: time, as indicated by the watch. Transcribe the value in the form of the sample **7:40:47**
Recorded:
**1:42:42**
